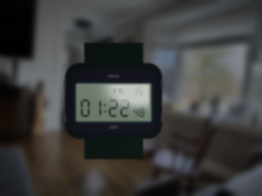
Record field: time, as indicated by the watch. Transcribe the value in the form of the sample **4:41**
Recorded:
**1:22**
